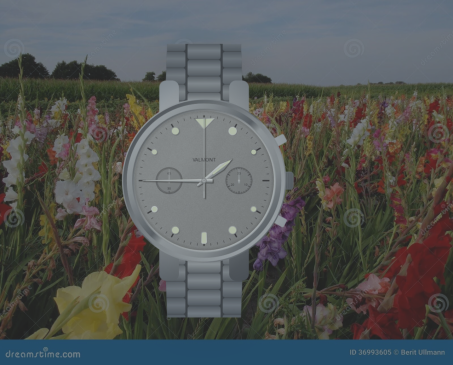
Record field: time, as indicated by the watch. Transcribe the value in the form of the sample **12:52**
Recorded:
**1:45**
